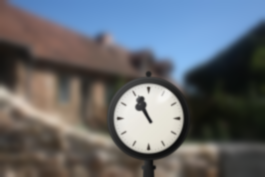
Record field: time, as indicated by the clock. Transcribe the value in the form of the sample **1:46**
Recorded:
**10:56**
